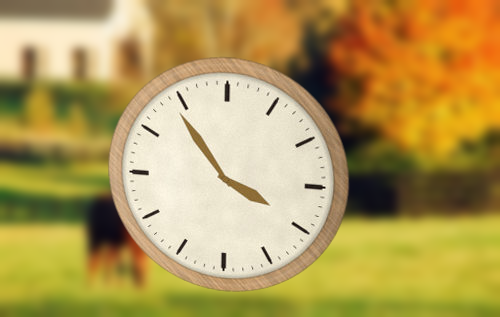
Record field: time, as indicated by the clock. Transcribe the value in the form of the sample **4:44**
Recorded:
**3:54**
